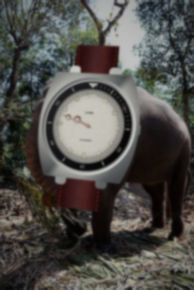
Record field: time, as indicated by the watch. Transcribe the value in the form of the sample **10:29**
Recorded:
**9:48**
